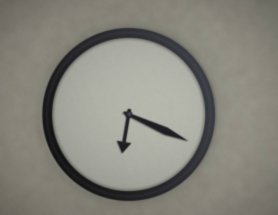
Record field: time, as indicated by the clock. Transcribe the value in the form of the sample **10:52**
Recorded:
**6:19**
